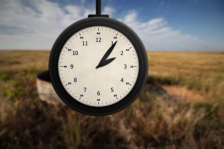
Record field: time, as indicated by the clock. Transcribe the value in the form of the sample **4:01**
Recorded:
**2:06**
